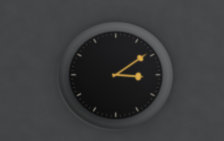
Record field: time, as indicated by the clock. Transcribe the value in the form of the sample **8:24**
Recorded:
**3:09**
